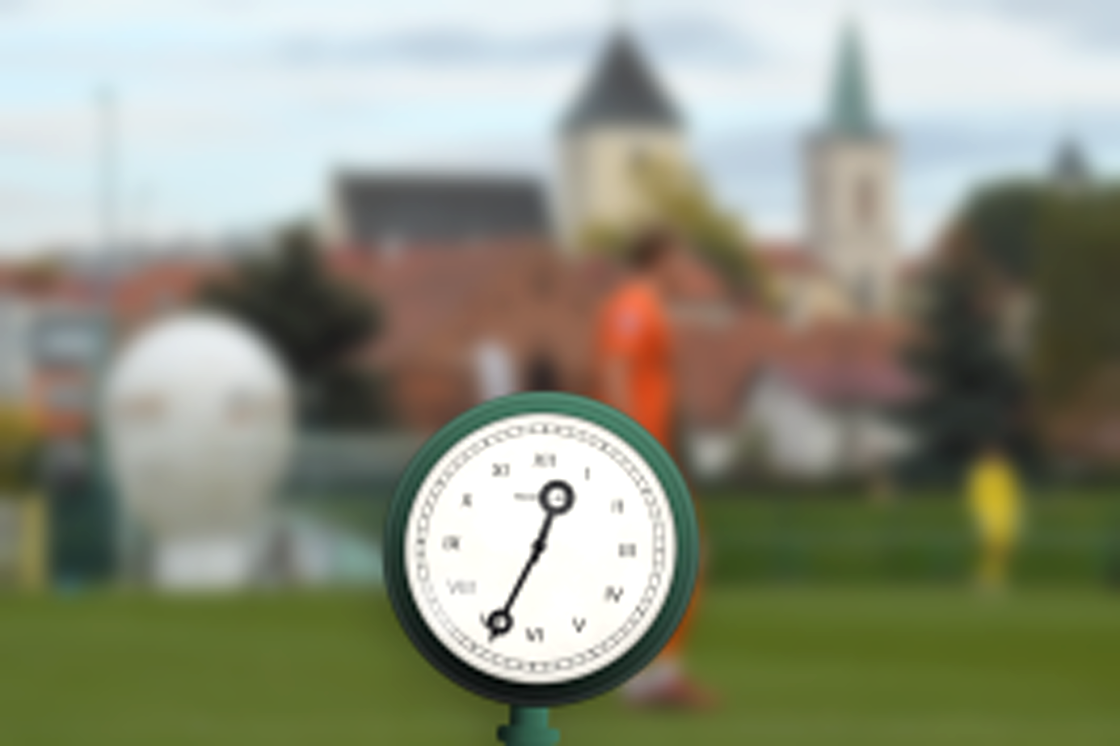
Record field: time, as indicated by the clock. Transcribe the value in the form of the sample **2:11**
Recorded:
**12:34**
